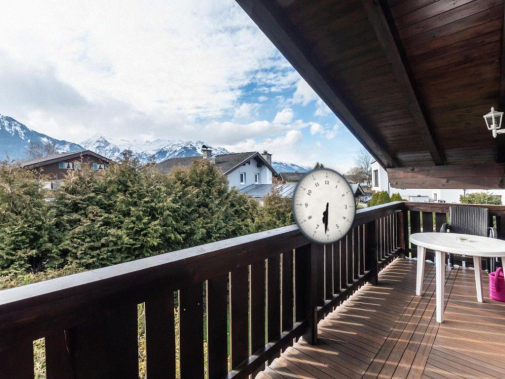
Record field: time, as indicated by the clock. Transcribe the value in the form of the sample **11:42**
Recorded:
**6:31**
